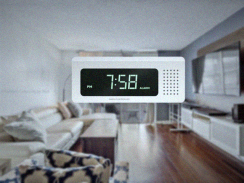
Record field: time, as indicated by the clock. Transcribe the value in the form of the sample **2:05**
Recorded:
**7:58**
